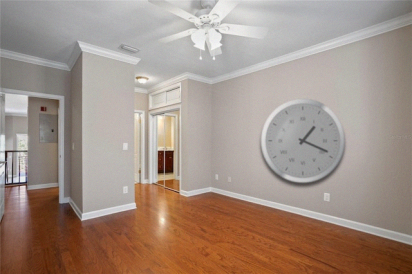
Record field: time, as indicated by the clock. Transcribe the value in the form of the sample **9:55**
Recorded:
**1:19**
